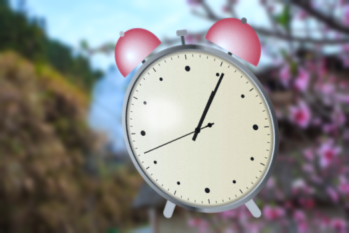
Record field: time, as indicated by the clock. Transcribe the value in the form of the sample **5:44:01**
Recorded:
**1:05:42**
